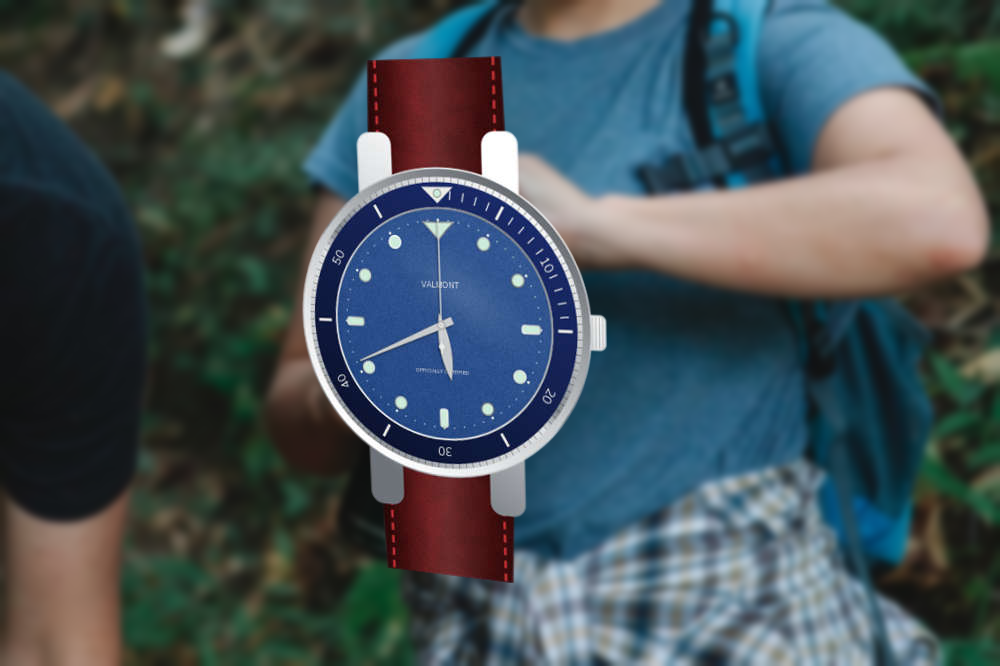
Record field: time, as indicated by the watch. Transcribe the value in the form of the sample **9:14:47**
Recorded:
**5:41:00**
